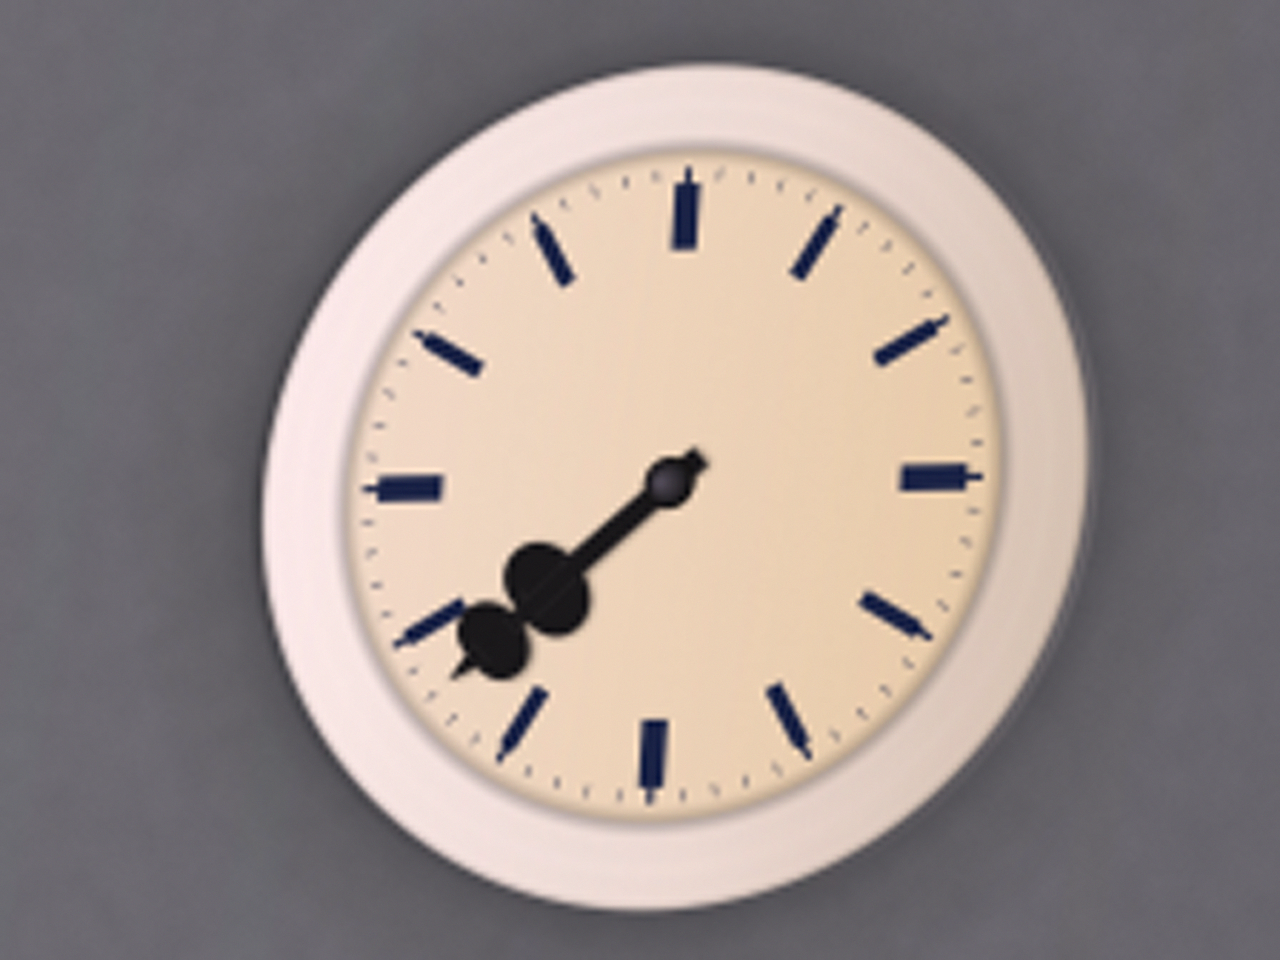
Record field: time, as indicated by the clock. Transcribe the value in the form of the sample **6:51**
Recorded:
**7:38**
